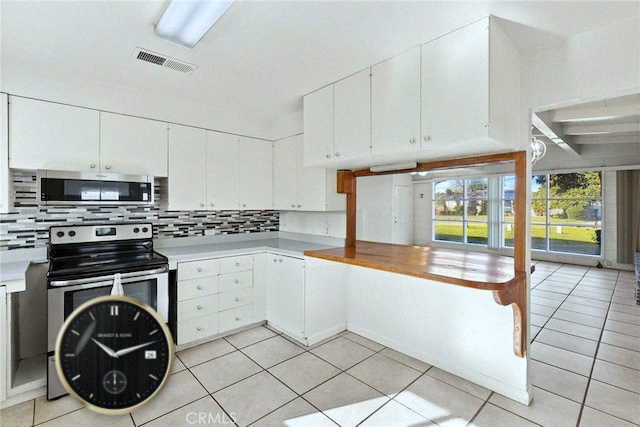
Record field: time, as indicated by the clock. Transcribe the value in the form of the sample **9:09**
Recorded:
**10:12**
